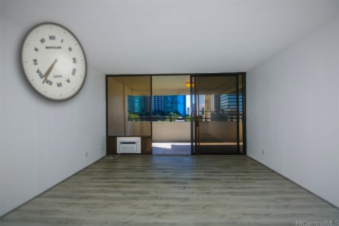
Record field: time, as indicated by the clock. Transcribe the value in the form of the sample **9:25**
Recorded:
**7:37**
